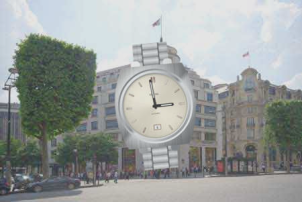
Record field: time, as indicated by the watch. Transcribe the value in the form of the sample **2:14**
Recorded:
**2:59**
